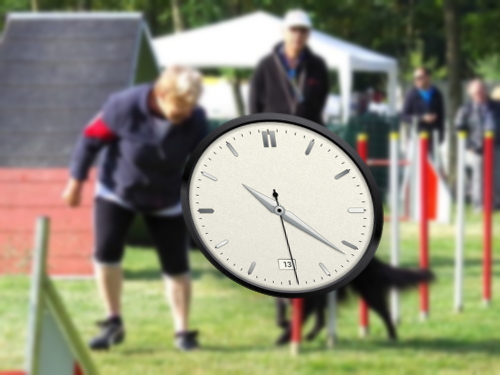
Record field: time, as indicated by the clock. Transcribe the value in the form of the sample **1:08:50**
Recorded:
**10:21:29**
